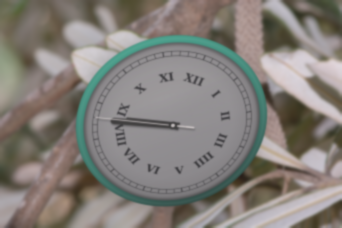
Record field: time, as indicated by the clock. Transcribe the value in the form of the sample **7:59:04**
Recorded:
**8:42:43**
